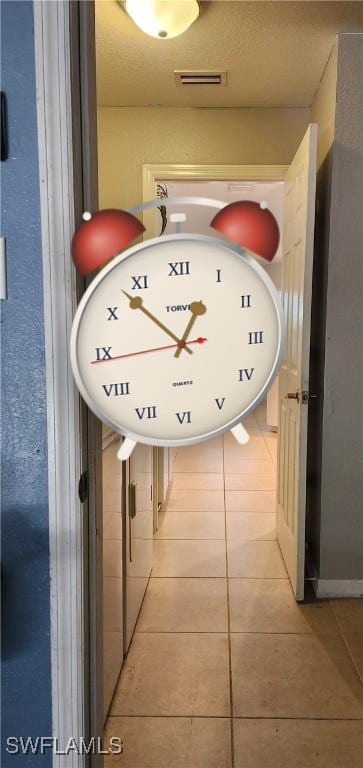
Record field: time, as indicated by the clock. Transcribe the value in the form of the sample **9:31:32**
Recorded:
**12:52:44**
